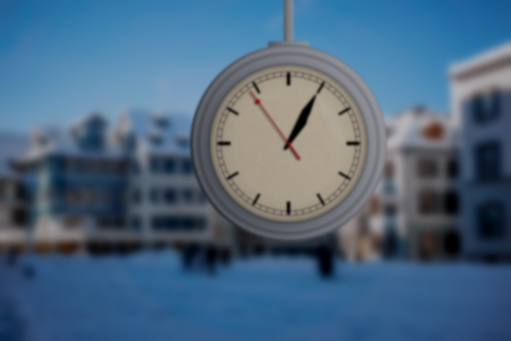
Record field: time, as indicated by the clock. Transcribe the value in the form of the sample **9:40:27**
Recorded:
**1:04:54**
